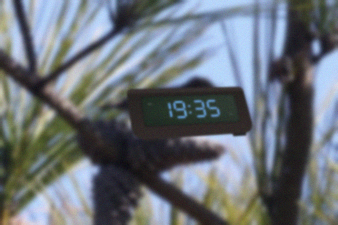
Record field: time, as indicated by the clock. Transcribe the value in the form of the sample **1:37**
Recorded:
**19:35**
